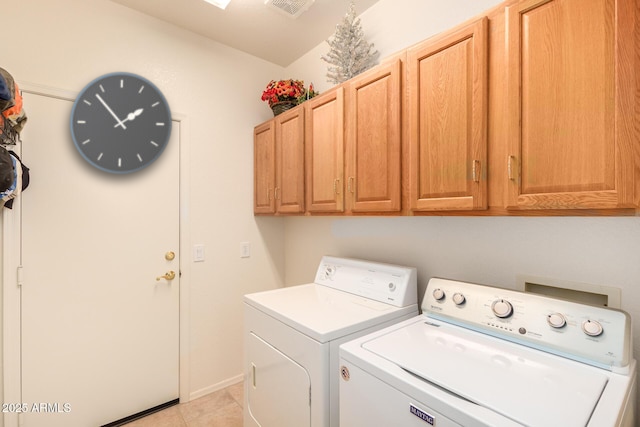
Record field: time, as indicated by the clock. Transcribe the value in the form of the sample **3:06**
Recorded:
**1:53**
